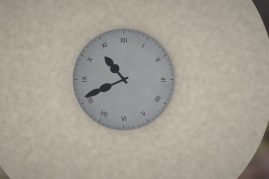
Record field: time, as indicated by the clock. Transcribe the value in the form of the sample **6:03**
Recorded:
**10:41**
